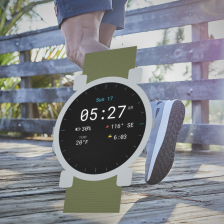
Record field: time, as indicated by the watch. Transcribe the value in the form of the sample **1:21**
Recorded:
**5:27**
